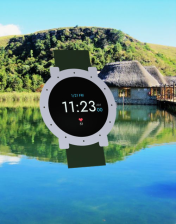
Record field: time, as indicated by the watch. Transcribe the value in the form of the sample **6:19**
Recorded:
**11:23**
